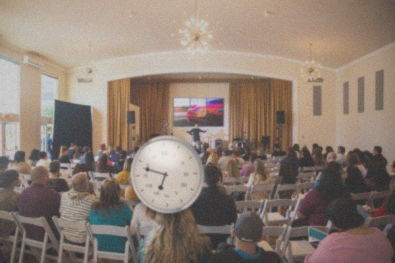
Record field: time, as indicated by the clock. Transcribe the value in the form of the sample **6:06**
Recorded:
**6:48**
